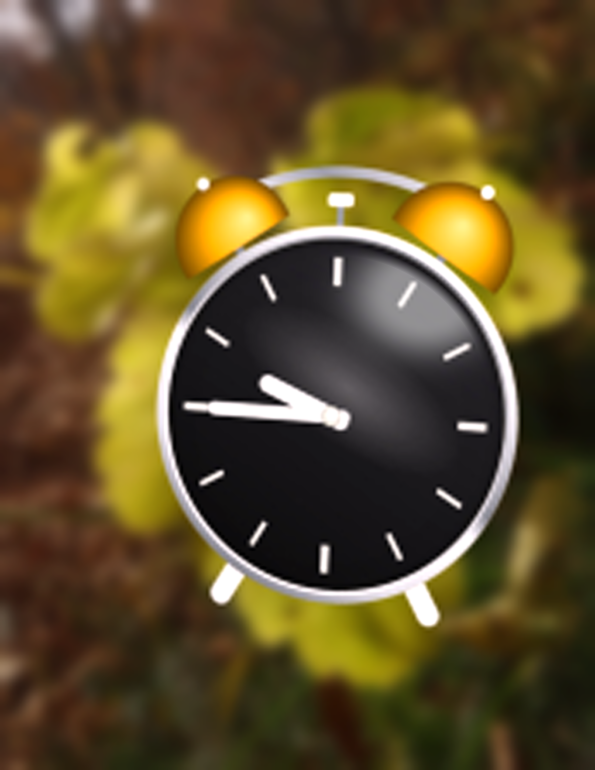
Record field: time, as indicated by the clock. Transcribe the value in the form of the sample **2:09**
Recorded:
**9:45**
